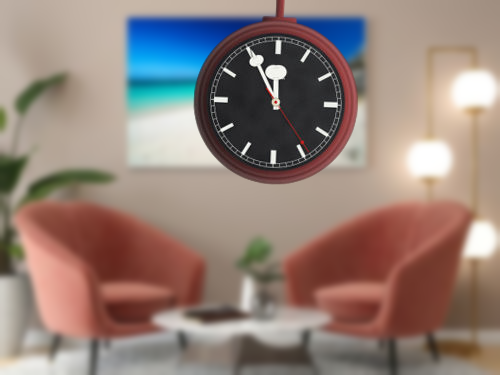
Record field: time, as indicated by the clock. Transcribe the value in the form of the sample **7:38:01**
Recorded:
**11:55:24**
